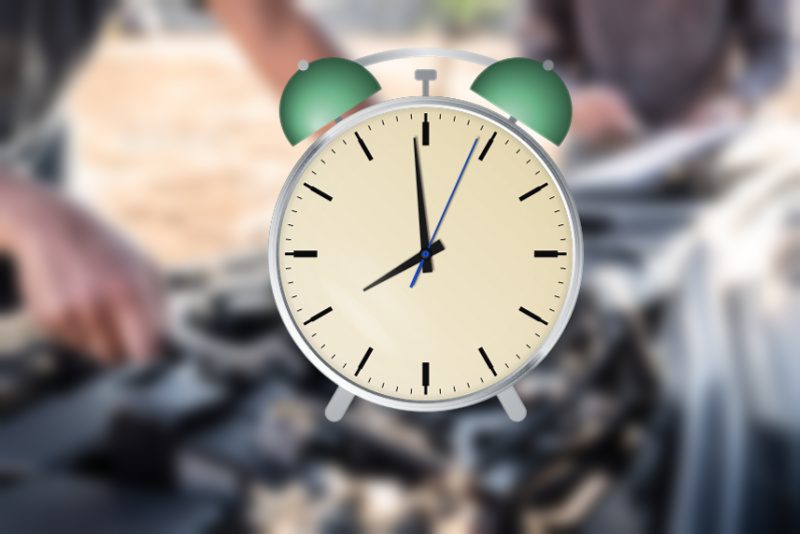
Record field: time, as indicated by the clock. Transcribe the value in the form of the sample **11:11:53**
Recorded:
**7:59:04**
